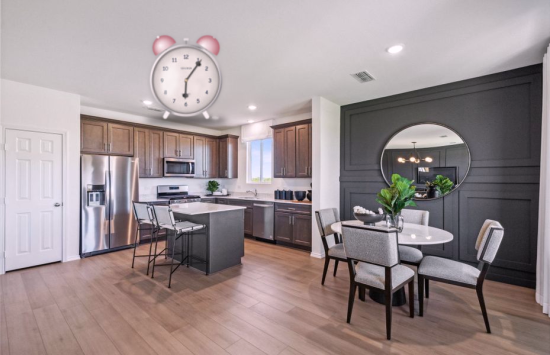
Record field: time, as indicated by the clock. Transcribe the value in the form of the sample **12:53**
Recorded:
**6:06**
